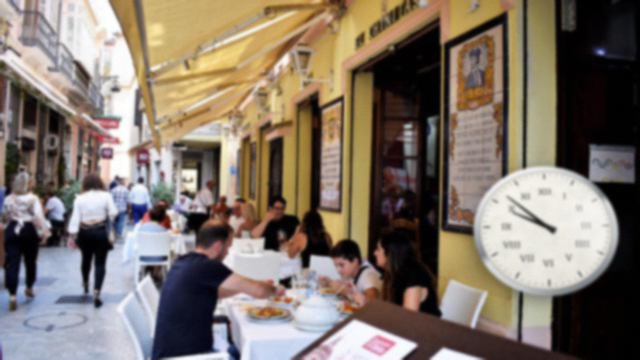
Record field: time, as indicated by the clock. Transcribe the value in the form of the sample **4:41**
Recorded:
**9:52**
